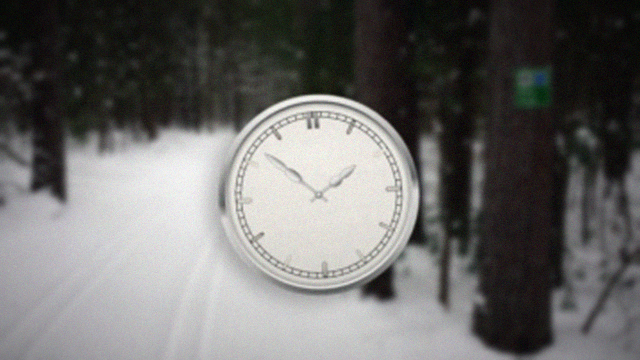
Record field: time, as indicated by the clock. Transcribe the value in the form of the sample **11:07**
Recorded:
**1:52**
